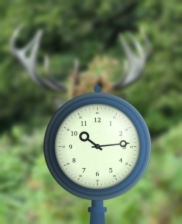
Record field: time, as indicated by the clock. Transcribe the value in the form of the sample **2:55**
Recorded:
**10:14**
